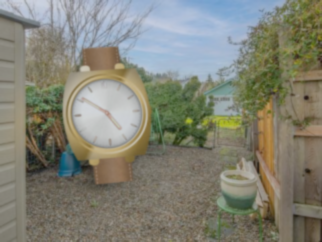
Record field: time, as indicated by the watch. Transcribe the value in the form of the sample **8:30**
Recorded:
**4:51**
